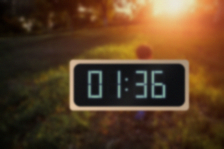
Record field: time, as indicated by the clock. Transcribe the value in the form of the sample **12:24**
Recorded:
**1:36**
